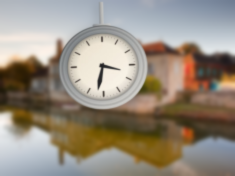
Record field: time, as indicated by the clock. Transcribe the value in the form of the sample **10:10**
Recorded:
**3:32**
